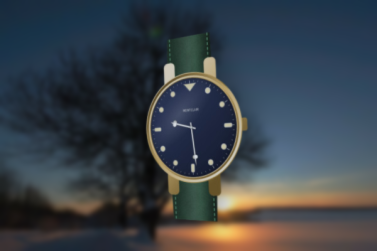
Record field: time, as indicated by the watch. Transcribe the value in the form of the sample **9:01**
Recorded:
**9:29**
